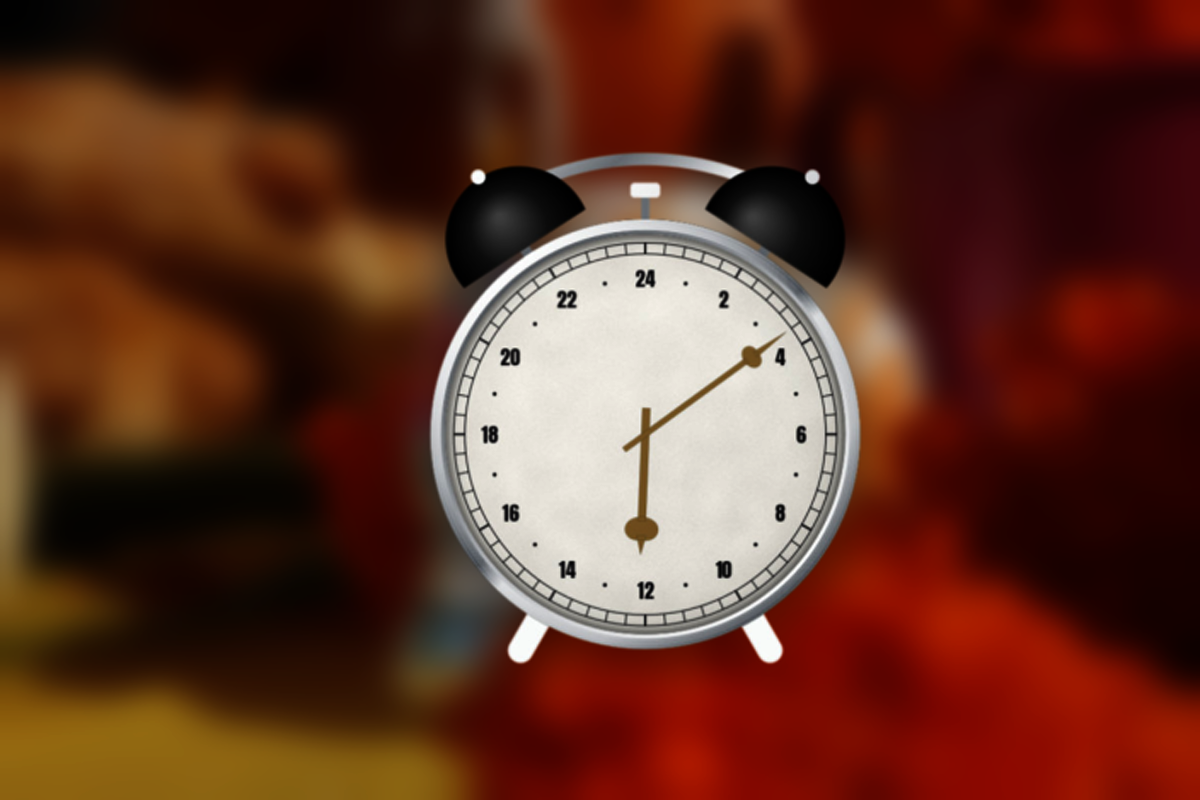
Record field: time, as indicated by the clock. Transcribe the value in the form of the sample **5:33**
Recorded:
**12:09**
